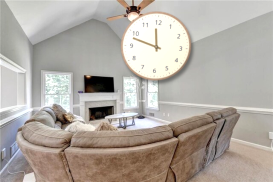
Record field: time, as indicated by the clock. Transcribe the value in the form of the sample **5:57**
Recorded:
**11:48**
